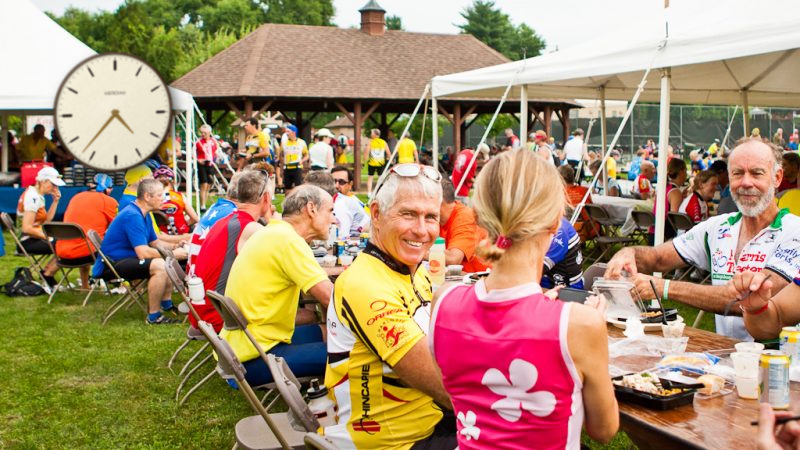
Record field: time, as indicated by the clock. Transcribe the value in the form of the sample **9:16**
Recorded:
**4:37**
